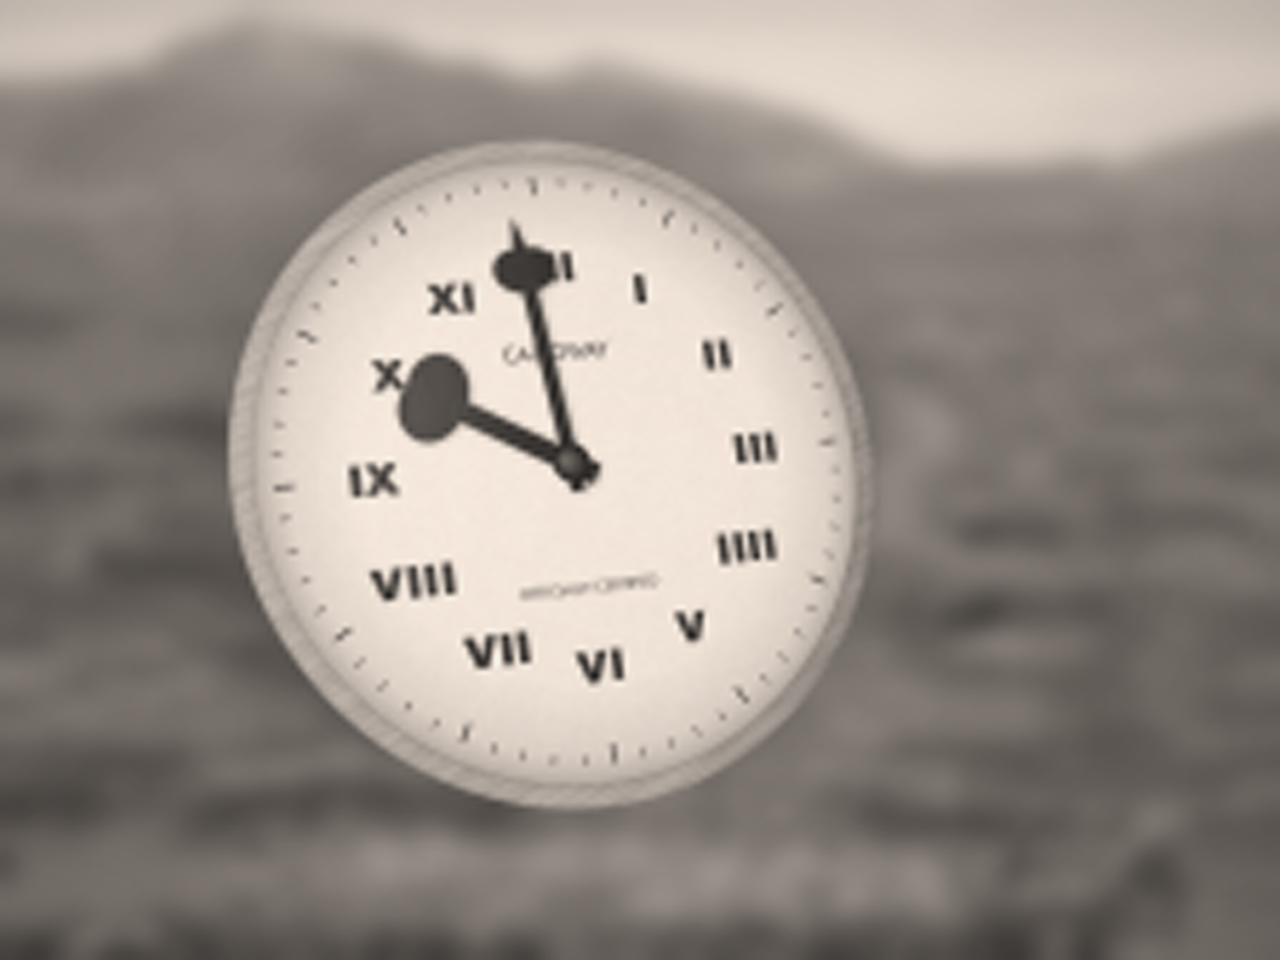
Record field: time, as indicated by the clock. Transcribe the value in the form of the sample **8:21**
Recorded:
**9:59**
